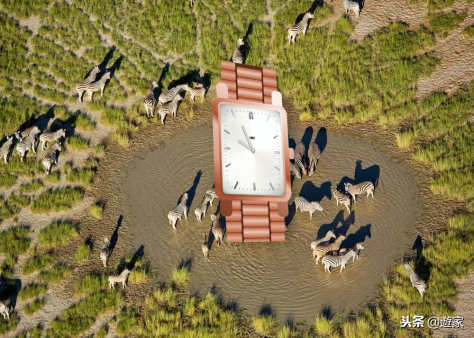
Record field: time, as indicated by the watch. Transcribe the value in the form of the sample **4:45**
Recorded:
**9:56**
